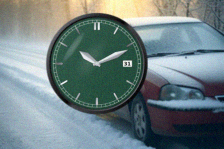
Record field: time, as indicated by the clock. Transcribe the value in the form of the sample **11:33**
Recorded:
**10:11**
